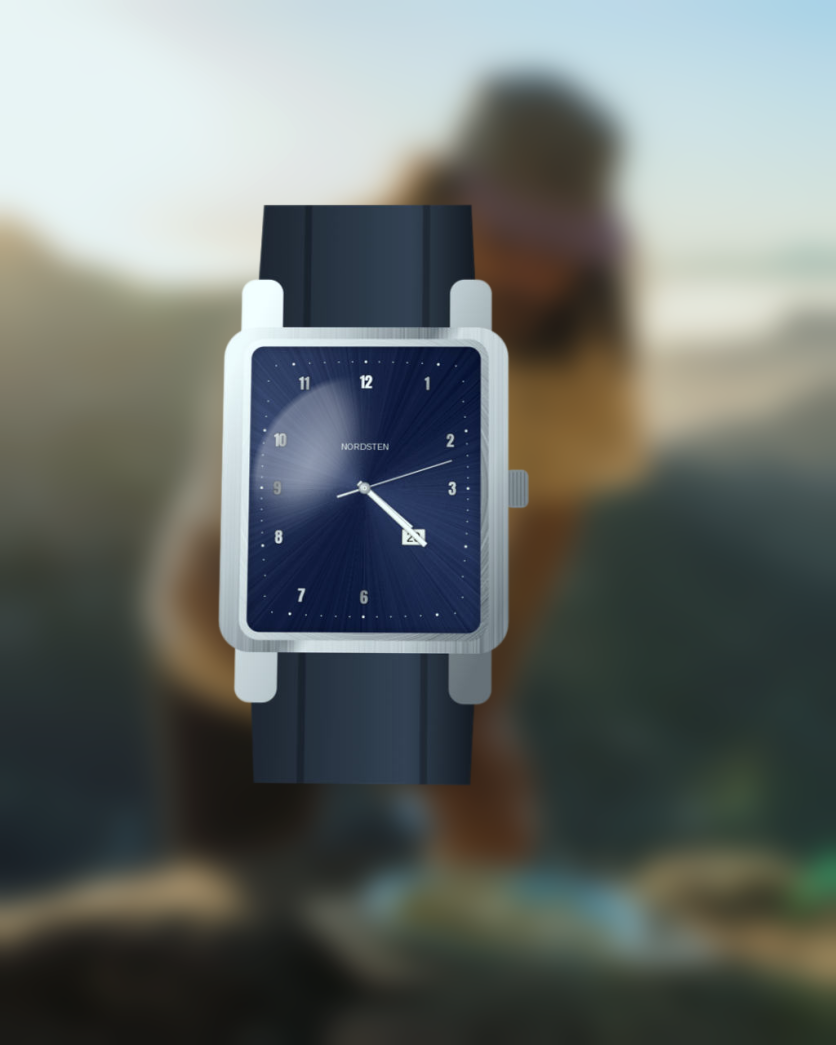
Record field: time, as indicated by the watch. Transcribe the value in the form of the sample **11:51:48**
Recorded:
**4:22:12**
